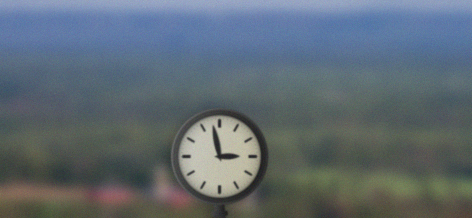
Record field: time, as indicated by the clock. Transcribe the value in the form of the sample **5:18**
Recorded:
**2:58**
